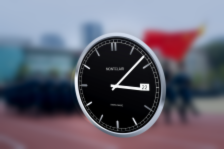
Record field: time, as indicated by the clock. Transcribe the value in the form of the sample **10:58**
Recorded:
**3:08**
